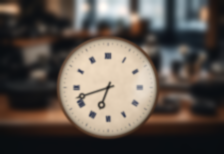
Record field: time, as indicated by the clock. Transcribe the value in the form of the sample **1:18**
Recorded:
**6:42**
